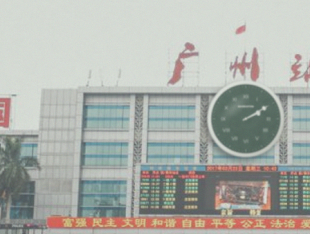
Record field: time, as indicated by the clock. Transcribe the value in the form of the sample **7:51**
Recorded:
**2:10**
